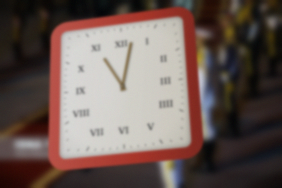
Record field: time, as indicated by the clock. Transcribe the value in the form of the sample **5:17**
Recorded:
**11:02**
